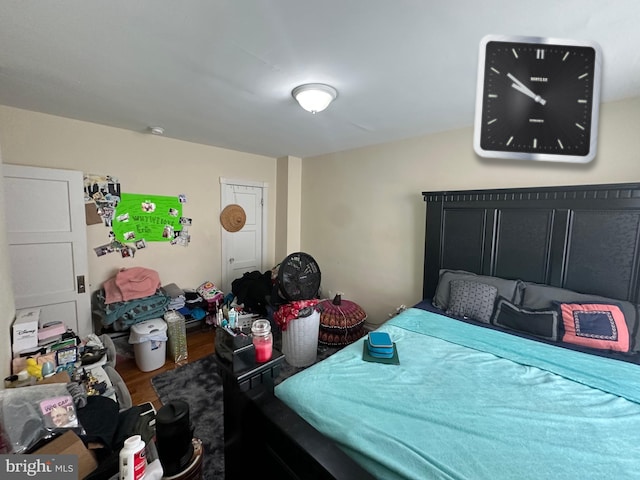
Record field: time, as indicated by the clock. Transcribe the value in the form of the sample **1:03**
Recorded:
**9:51**
